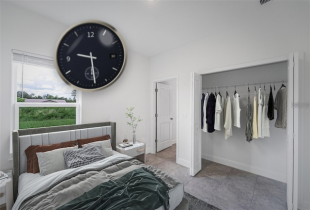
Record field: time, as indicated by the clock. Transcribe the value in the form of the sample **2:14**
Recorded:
**9:29**
